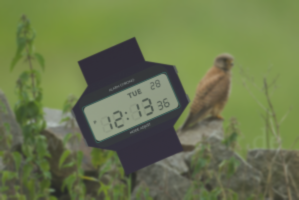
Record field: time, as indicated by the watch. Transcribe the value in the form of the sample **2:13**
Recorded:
**12:13**
